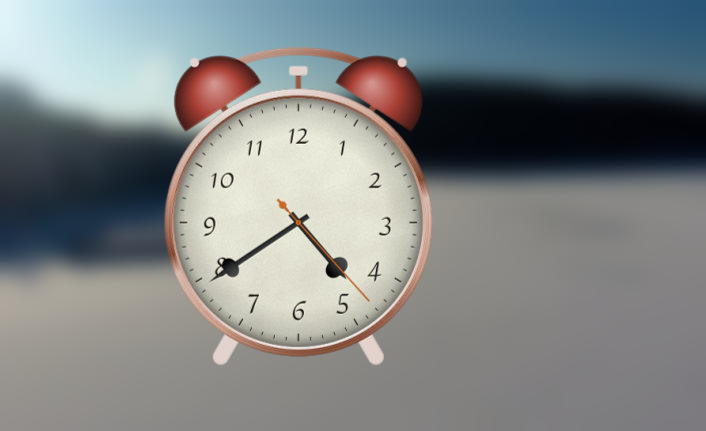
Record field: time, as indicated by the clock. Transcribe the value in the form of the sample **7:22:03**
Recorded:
**4:39:23**
